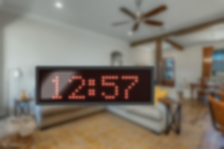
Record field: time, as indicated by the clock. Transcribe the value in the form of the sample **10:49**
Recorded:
**12:57**
